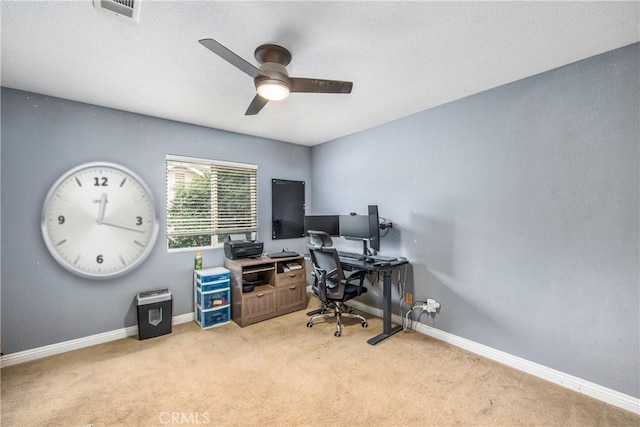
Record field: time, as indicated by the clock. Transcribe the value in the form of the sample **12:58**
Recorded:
**12:17**
